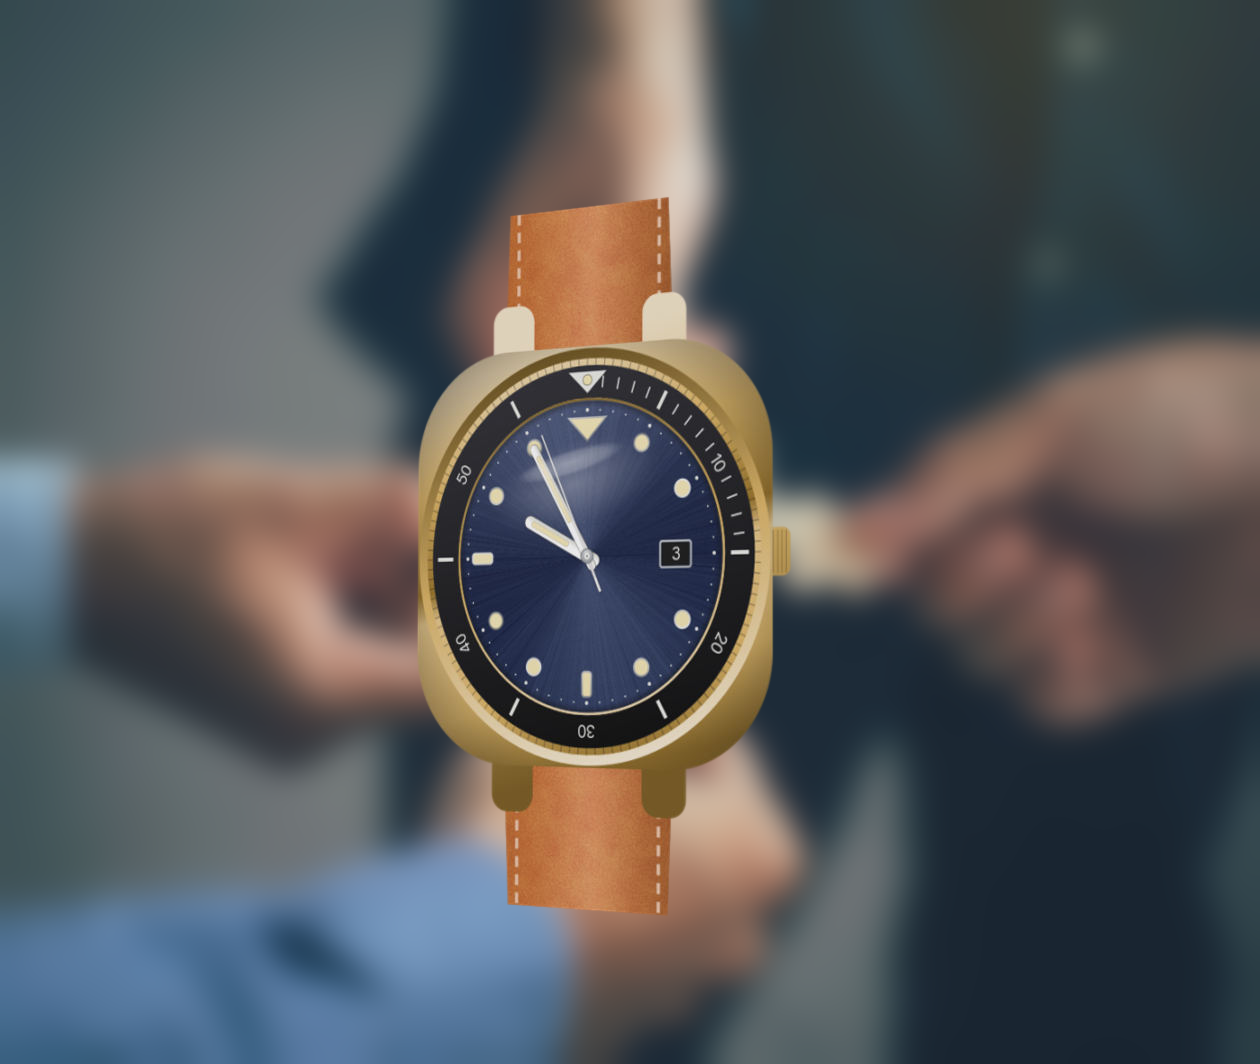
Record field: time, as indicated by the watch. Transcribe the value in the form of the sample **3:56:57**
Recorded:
**9:54:56**
